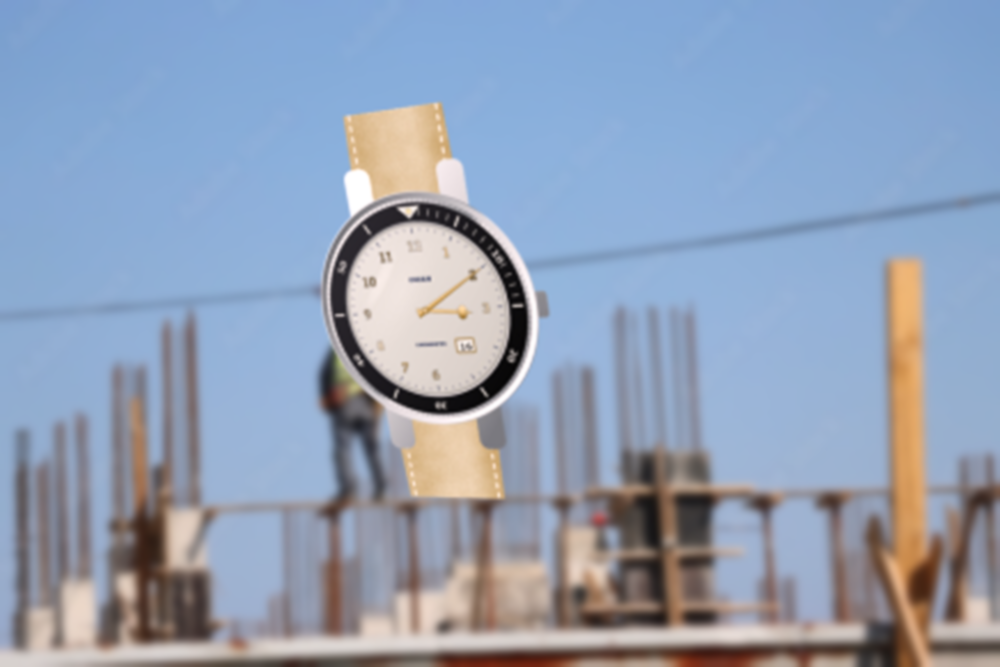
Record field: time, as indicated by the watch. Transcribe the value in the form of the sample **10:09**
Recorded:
**3:10**
